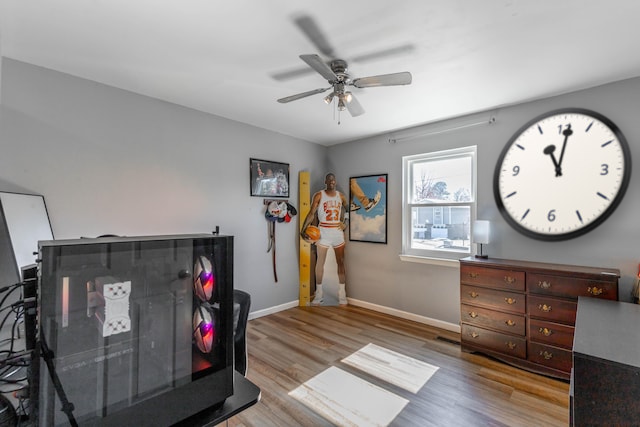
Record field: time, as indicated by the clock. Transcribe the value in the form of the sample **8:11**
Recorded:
**11:01**
